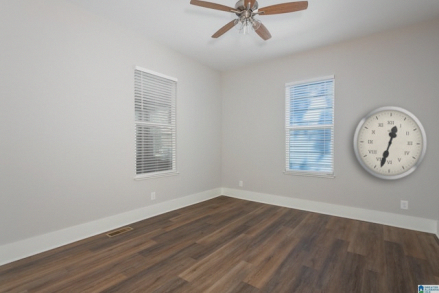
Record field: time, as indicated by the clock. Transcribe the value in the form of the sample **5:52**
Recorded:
**12:33**
